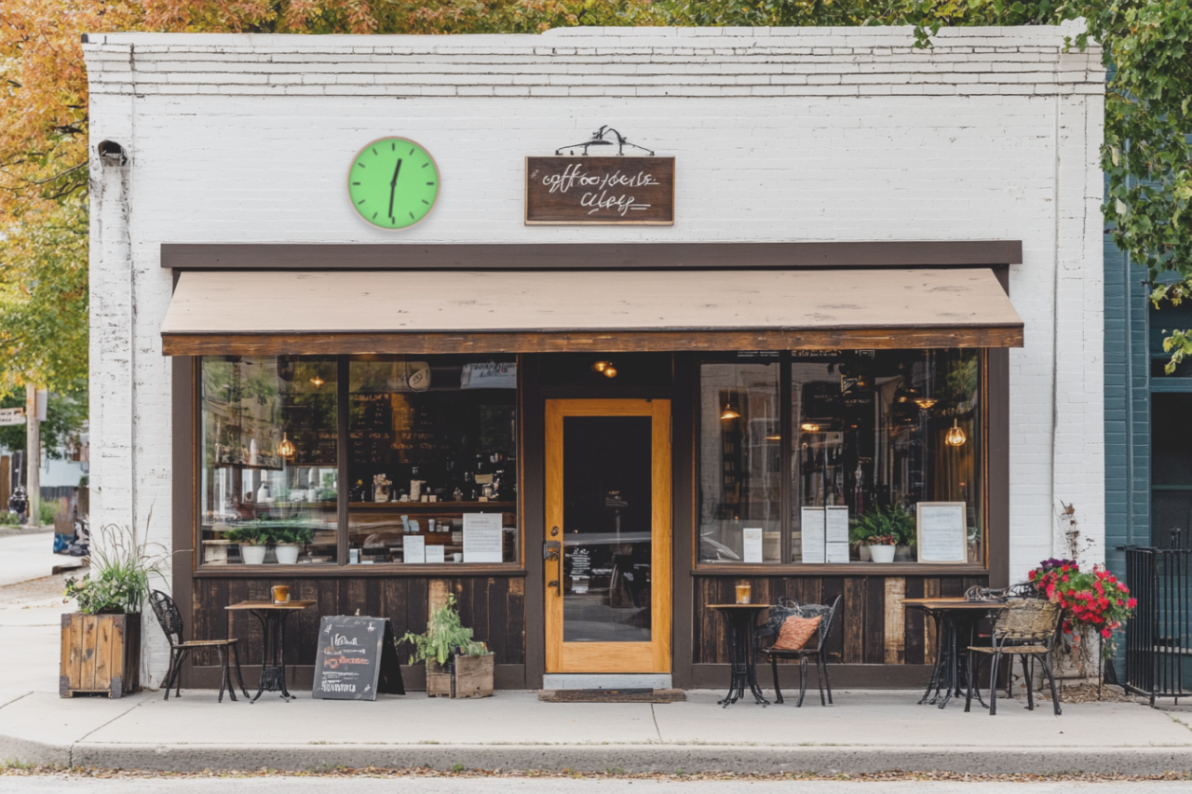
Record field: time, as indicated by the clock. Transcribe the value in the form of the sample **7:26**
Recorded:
**12:31**
